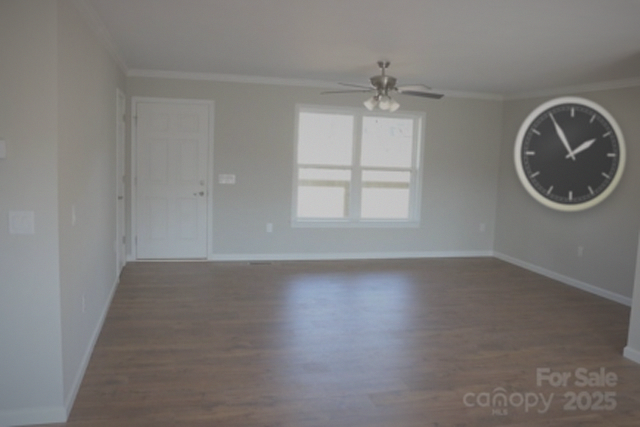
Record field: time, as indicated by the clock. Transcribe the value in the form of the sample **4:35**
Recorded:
**1:55**
